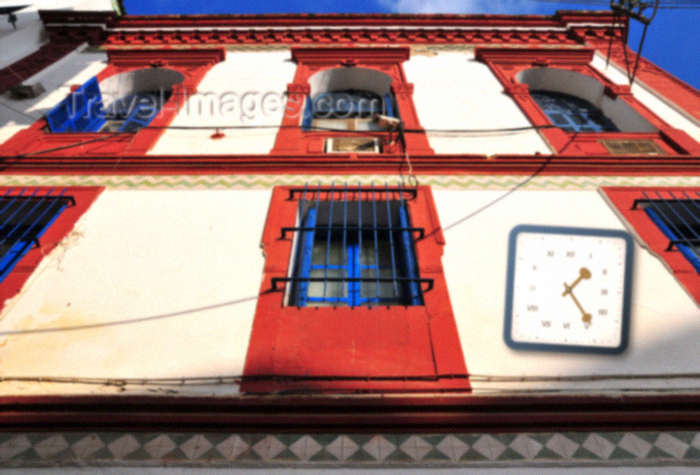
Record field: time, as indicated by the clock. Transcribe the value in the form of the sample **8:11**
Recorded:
**1:24**
